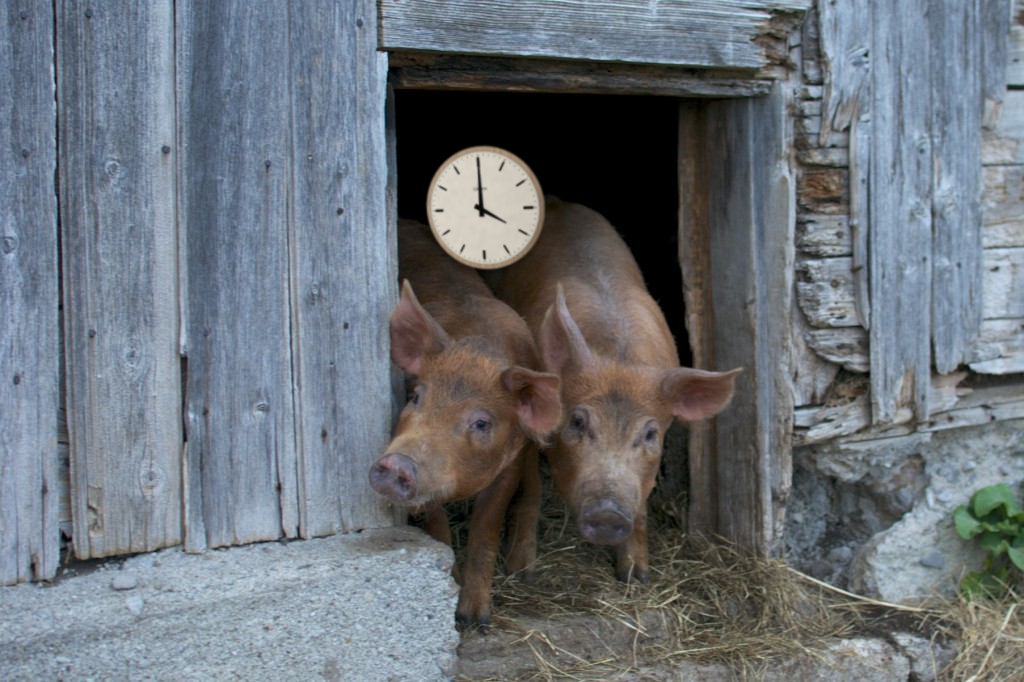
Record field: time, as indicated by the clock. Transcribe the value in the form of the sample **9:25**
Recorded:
**4:00**
